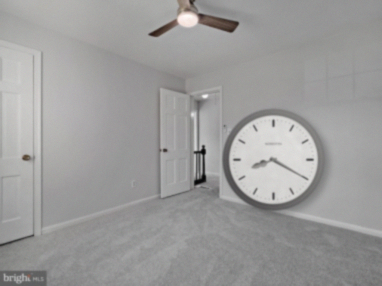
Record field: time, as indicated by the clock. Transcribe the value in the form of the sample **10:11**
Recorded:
**8:20**
